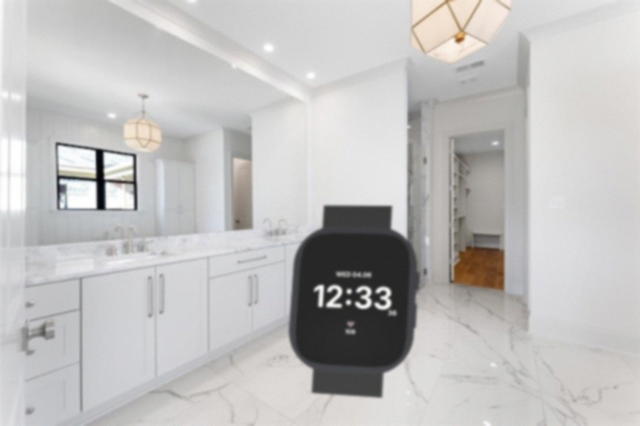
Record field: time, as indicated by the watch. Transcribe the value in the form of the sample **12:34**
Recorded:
**12:33**
